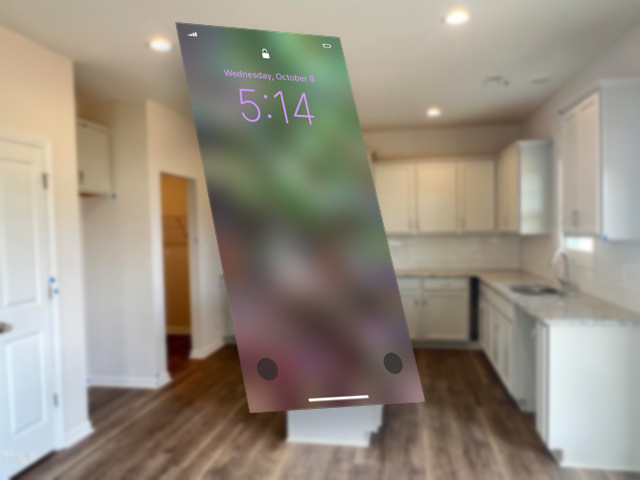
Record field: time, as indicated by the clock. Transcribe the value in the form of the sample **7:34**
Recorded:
**5:14**
